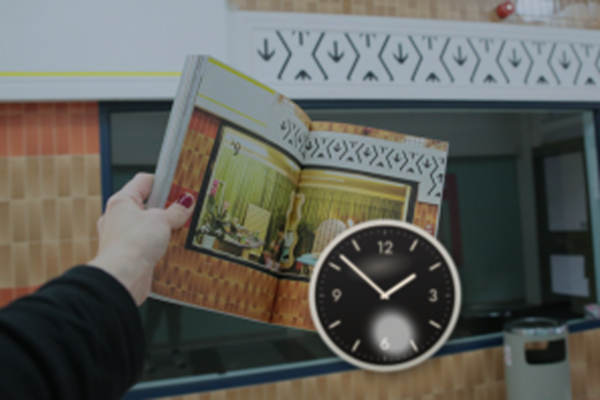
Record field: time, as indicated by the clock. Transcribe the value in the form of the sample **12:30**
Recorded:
**1:52**
